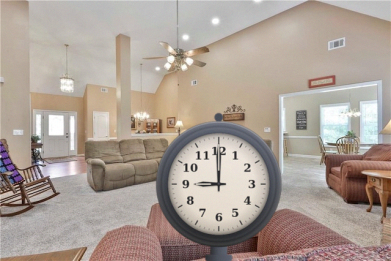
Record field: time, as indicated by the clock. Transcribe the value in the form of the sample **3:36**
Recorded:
**9:00**
